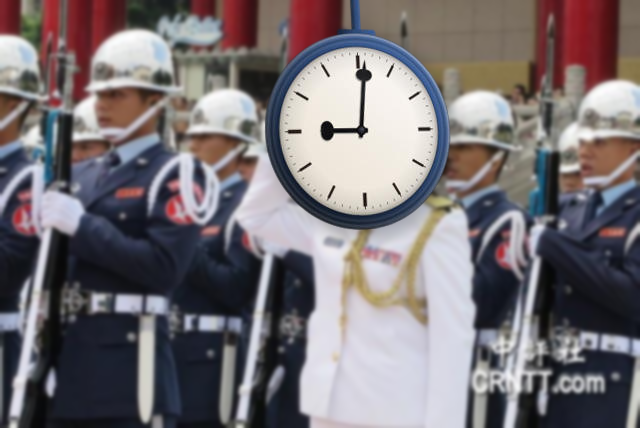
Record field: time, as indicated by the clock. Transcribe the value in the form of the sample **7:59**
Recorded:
**9:01**
